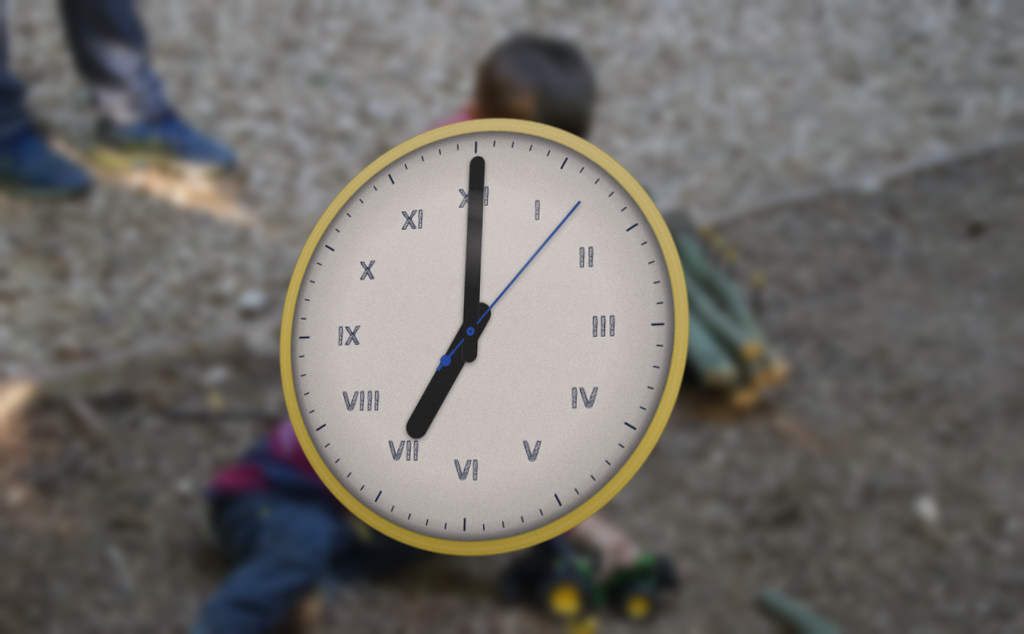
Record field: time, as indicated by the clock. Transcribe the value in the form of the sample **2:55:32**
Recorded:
**7:00:07**
